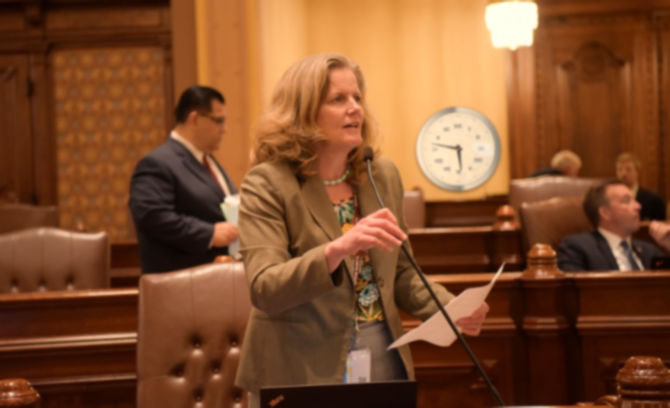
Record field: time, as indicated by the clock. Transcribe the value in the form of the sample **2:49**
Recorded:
**5:47**
